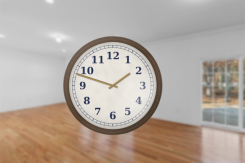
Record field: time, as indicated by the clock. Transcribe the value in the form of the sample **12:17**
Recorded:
**1:48**
